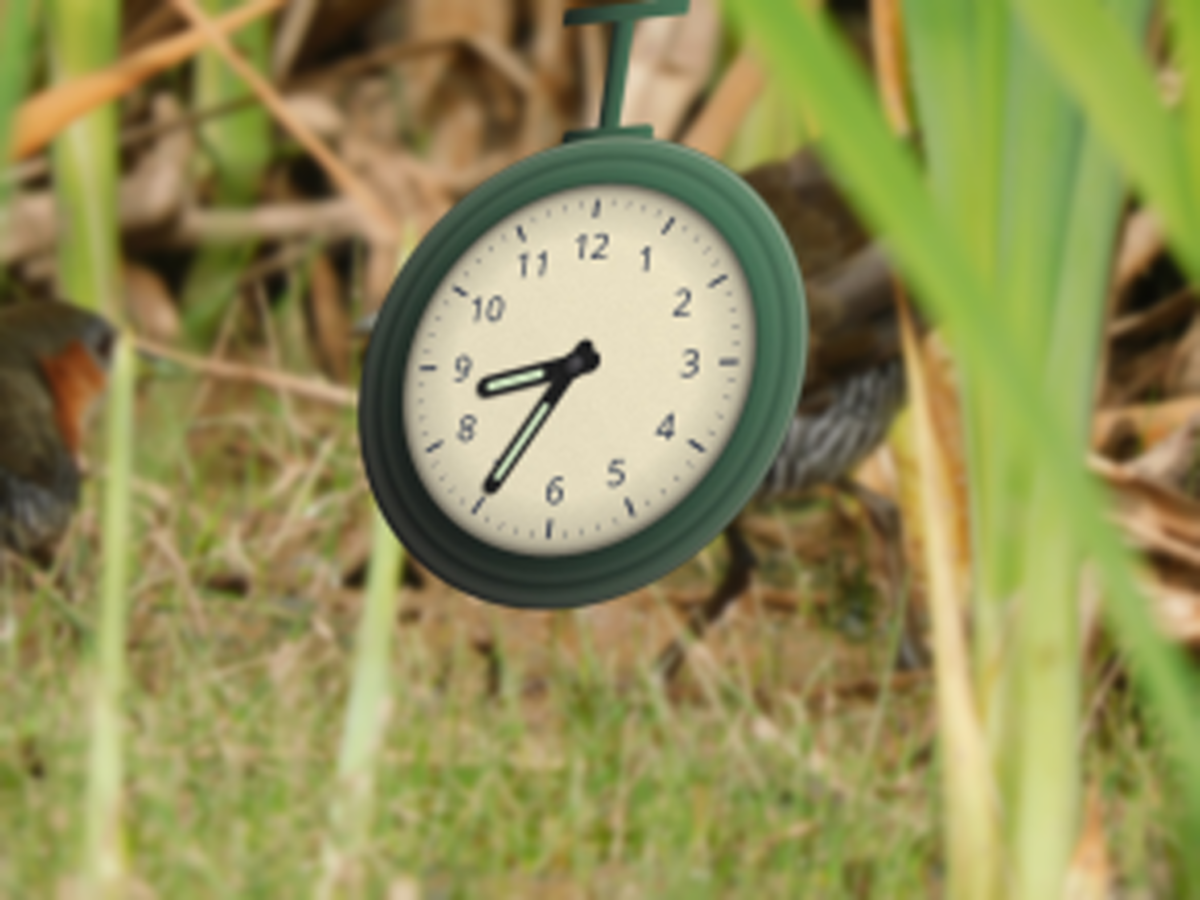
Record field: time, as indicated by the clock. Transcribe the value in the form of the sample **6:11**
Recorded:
**8:35**
